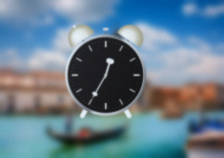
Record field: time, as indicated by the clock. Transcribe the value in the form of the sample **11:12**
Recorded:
**12:35**
